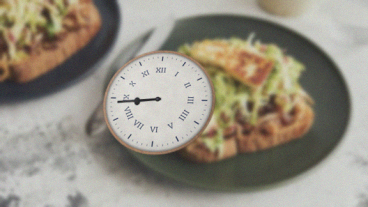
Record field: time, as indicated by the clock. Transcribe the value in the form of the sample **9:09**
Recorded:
**8:44**
